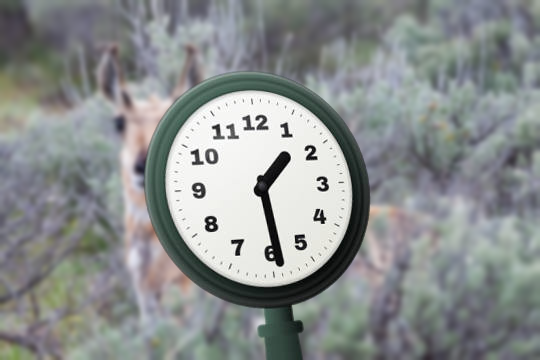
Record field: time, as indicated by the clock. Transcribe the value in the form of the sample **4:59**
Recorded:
**1:29**
